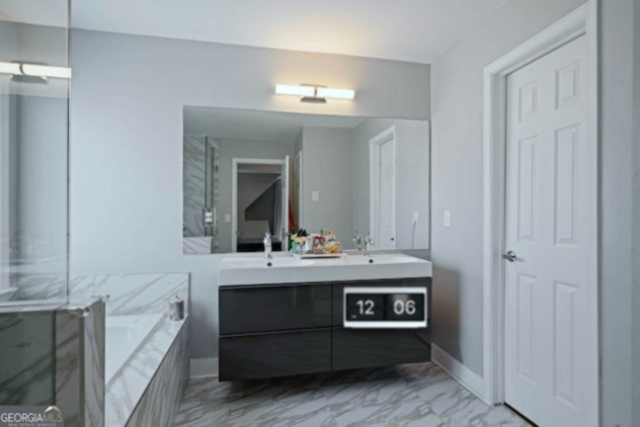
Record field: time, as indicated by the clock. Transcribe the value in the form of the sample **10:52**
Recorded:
**12:06**
